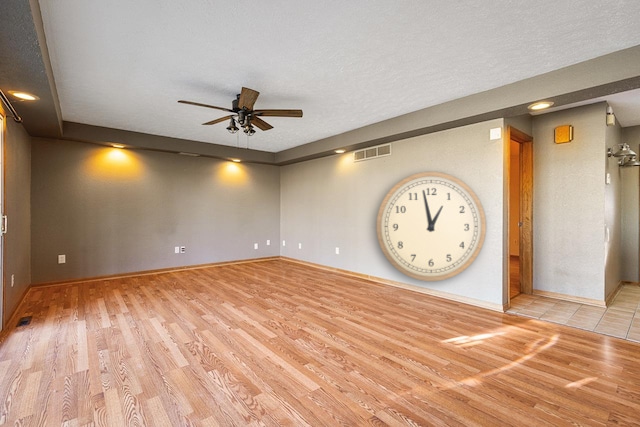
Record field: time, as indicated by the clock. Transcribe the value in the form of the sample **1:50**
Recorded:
**12:58**
